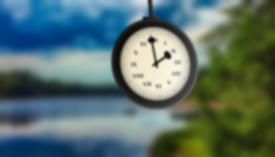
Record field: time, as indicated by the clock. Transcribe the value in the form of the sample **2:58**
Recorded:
**1:59**
